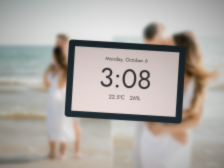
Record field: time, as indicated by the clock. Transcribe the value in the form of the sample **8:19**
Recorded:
**3:08**
